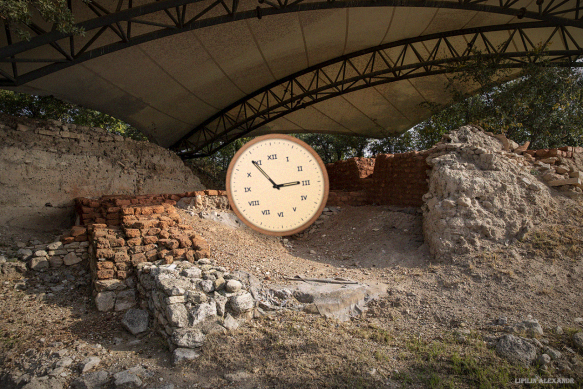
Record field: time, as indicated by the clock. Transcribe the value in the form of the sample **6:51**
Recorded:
**2:54**
